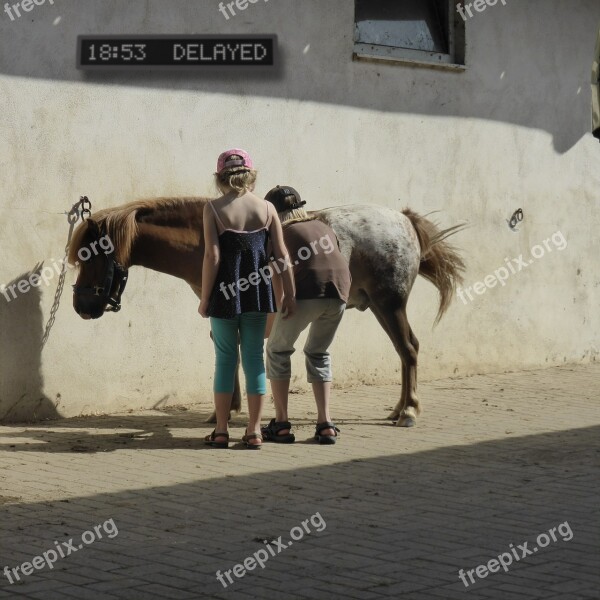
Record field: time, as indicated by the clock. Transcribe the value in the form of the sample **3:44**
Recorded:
**18:53**
